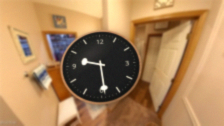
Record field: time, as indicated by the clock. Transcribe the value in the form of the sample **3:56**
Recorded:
**9:29**
